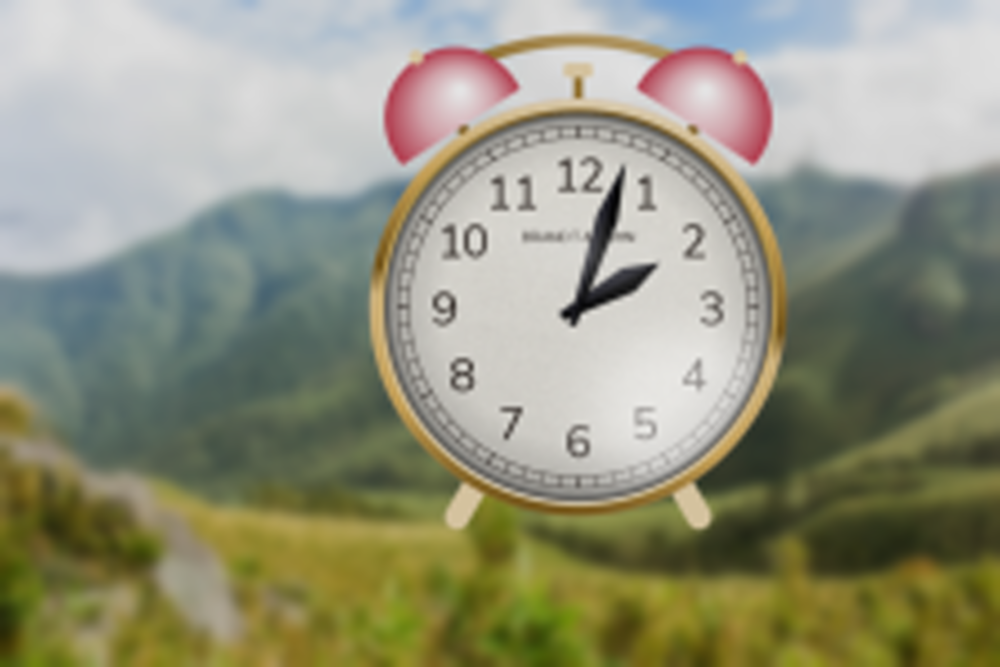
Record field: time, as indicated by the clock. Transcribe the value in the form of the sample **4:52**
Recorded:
**2:03**
